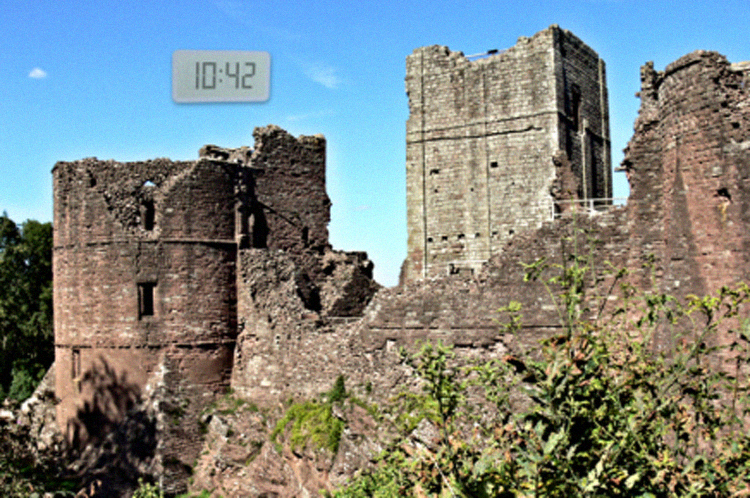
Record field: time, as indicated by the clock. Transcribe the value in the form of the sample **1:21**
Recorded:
**10:42**
